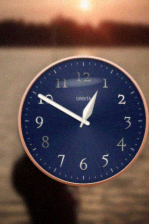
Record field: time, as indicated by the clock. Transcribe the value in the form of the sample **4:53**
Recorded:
**12:50**
